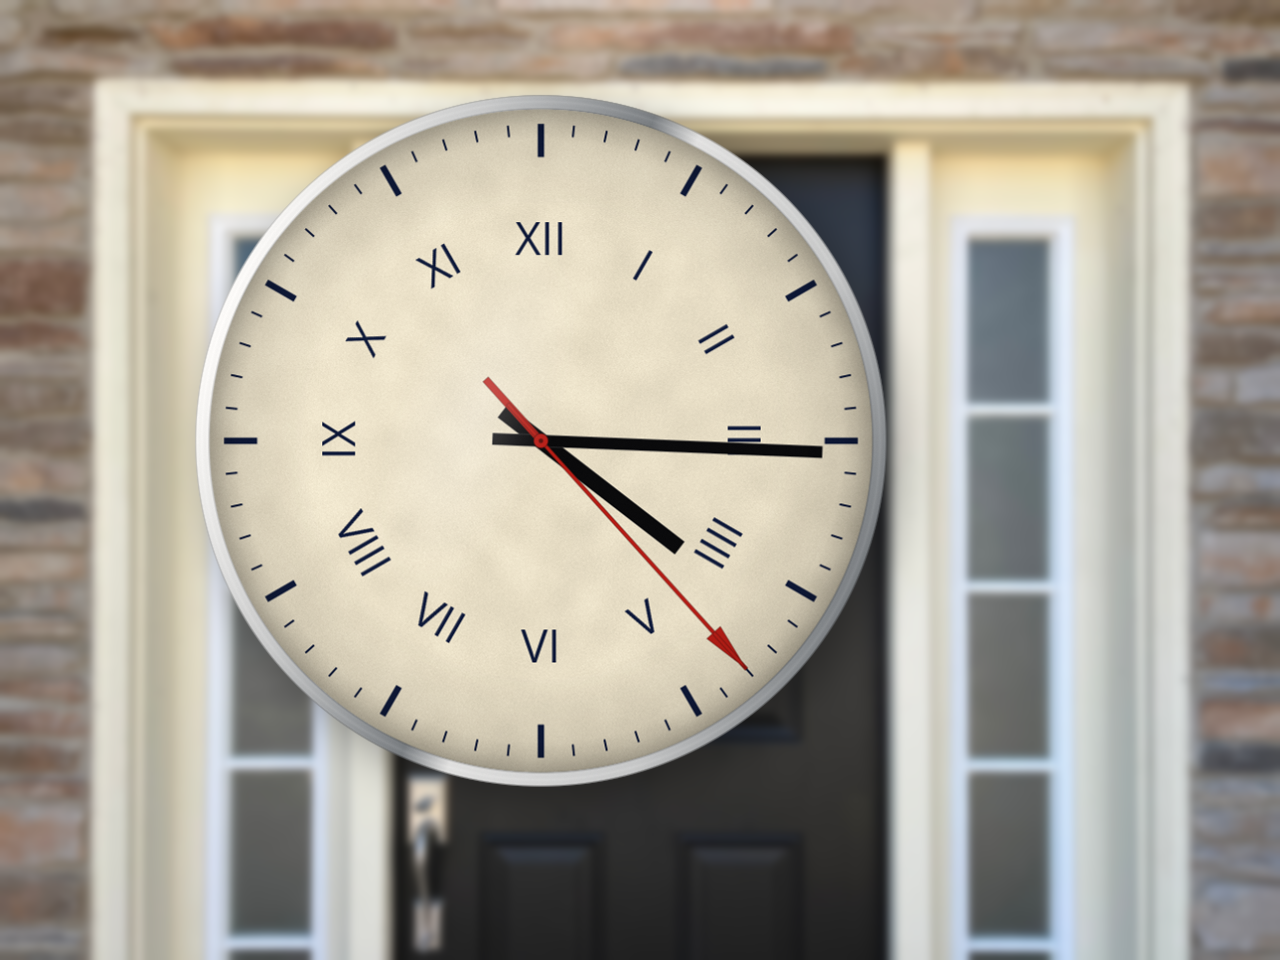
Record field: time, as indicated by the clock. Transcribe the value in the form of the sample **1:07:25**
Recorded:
**4:15:23**
